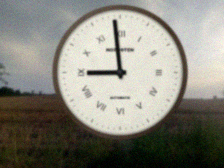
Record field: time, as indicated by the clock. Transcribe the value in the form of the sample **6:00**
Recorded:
**8:59**
